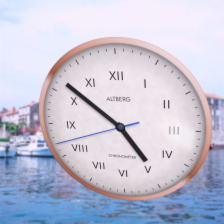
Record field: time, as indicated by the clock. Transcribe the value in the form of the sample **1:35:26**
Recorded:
**4:51:42**
